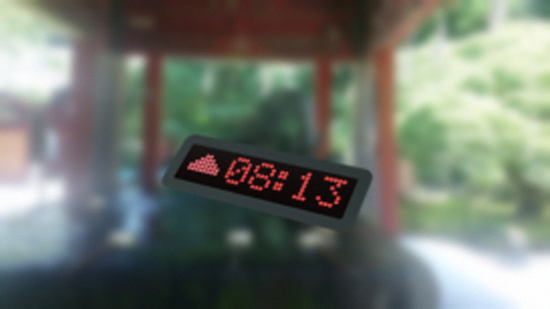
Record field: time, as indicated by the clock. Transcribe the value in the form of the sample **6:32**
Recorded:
**8:13**
